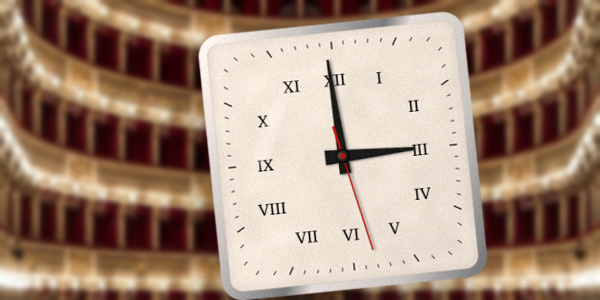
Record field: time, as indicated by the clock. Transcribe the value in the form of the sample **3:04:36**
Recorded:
**2:59:28**
